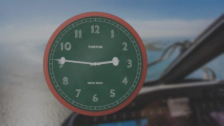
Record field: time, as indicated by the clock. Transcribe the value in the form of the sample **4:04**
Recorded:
**2:46**
